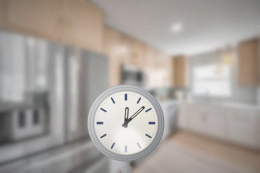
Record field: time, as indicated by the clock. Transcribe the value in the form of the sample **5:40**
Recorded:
**12:08**
